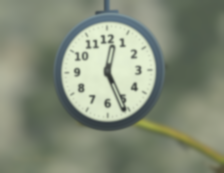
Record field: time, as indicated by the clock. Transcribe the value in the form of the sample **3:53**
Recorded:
**12:26**
